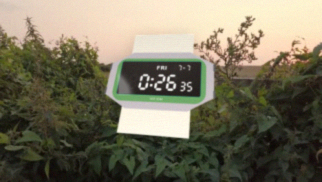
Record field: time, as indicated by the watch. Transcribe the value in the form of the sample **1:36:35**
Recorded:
**0:26:35**
